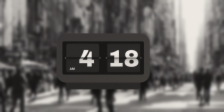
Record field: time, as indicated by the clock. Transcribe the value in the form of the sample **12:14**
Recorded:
**4:18**
